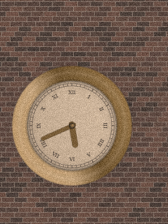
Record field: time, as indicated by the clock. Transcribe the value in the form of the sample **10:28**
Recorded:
**5:41**
